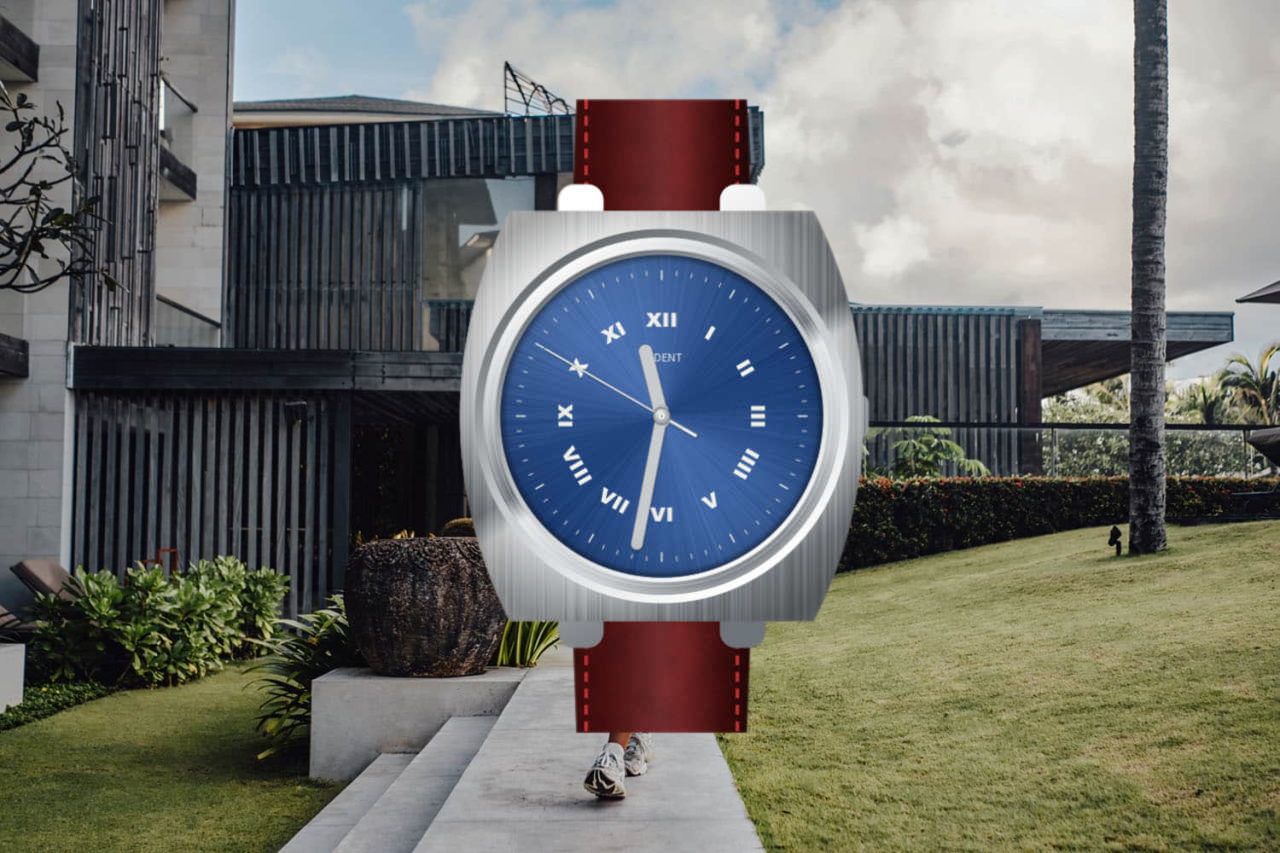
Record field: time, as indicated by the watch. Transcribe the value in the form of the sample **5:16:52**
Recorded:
**11:31:50**
